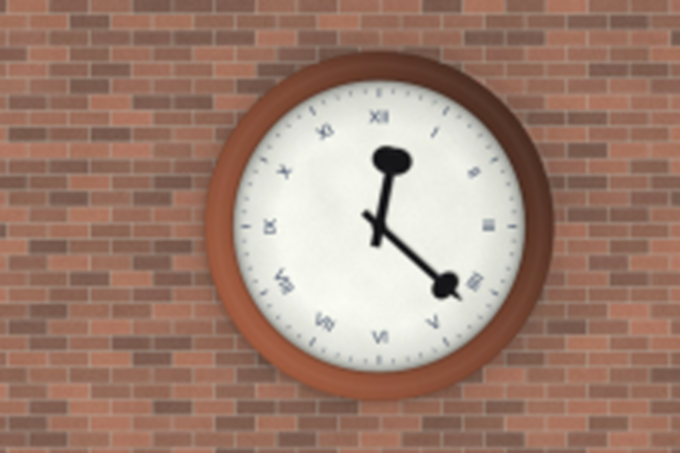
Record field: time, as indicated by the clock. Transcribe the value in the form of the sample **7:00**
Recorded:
**12:22**
